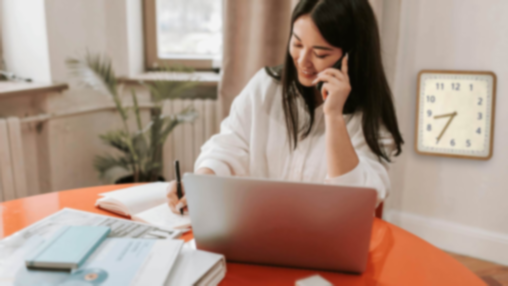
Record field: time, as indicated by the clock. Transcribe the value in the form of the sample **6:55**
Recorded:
**8:35**
